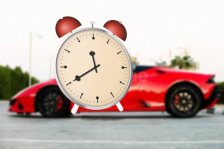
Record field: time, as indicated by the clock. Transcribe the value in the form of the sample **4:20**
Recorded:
**11:40**
